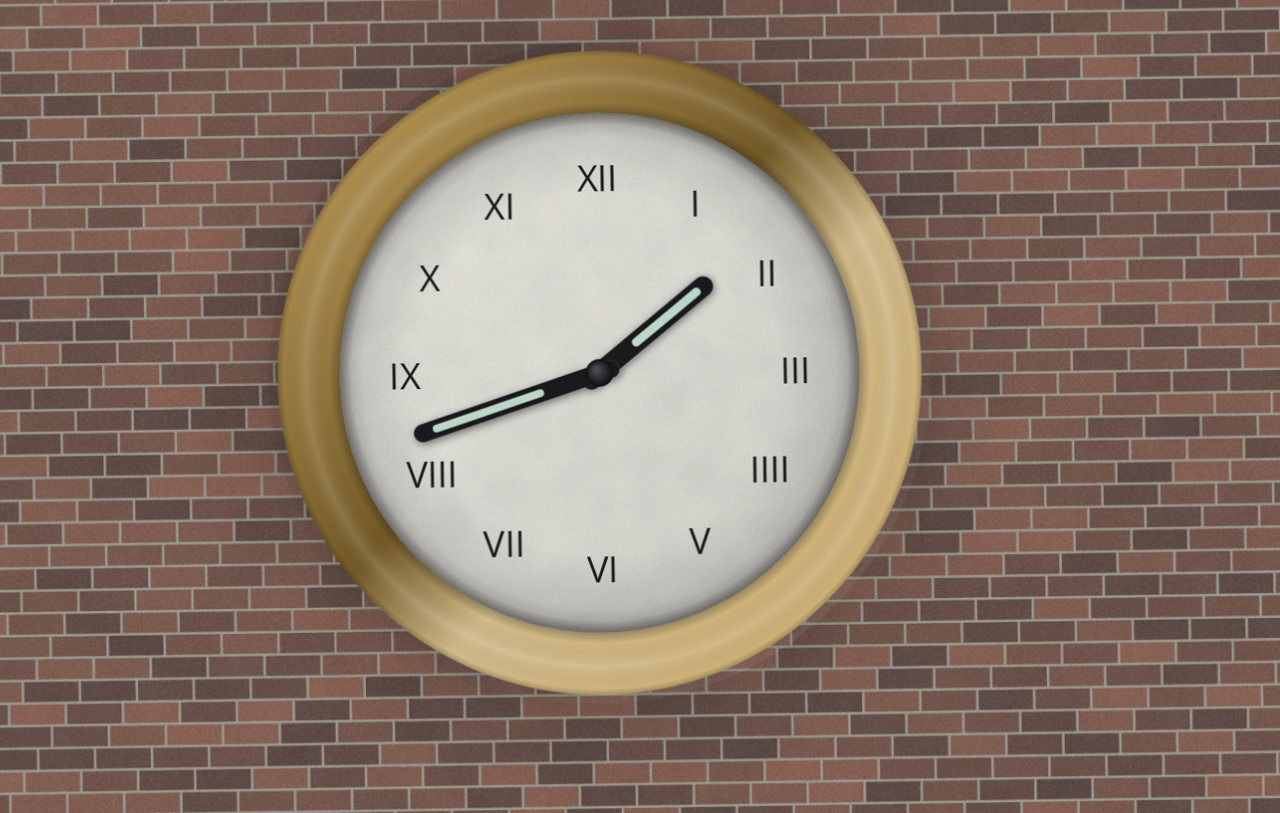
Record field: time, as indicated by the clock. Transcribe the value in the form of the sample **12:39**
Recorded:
**1:42**
